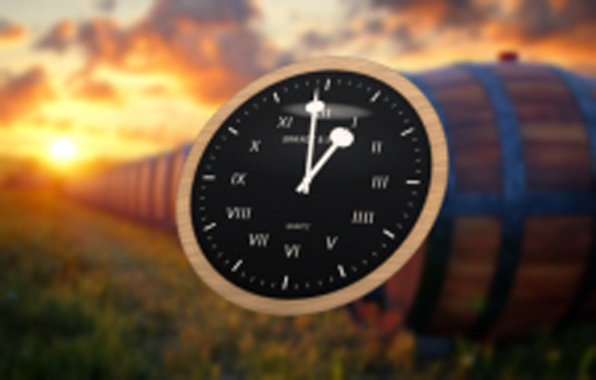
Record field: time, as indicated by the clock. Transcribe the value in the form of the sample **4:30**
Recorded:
**12:59**
